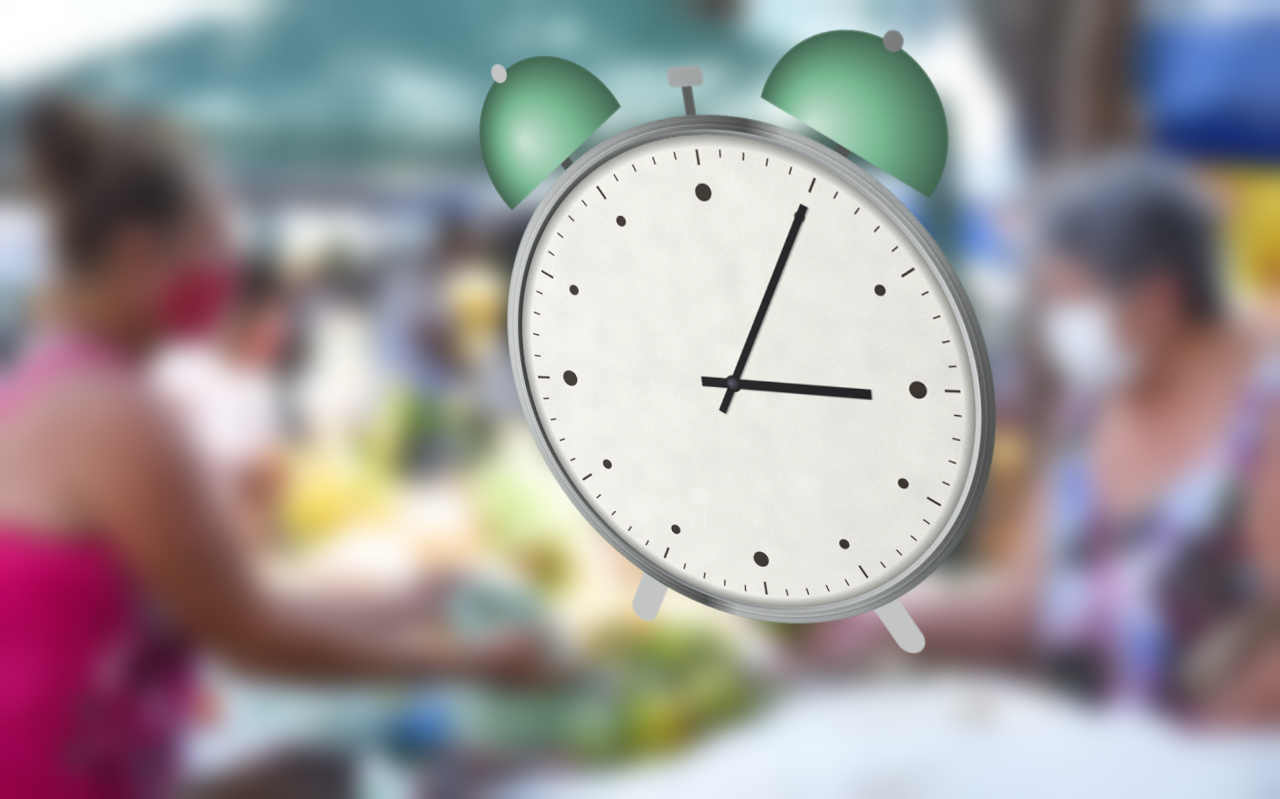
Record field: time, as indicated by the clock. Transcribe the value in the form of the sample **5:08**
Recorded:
**3:05**
